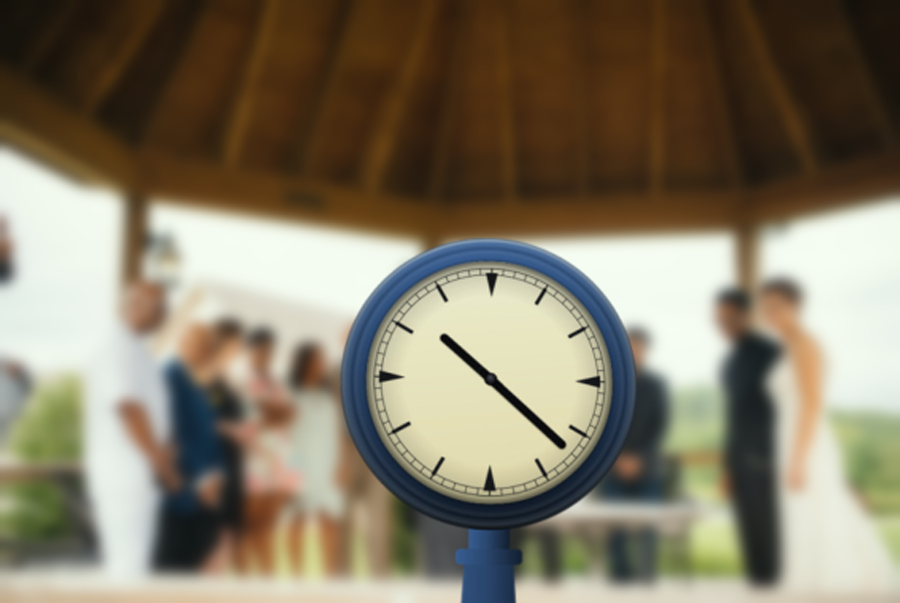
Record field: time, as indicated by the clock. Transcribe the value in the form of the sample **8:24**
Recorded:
**10:22**
